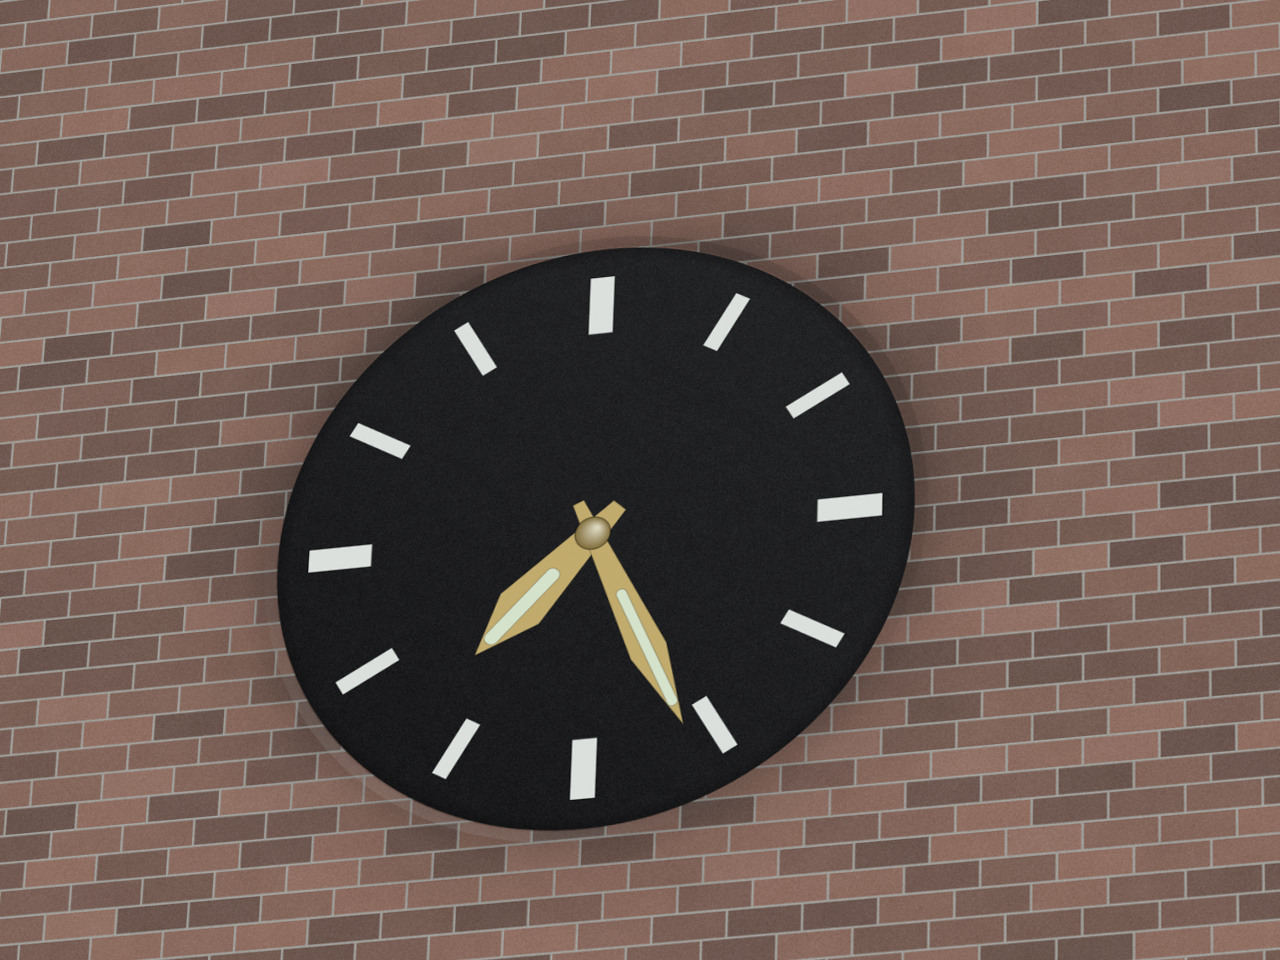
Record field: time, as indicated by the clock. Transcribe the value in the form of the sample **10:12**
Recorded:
**7:26**
